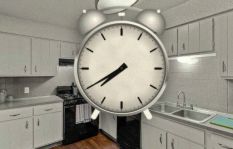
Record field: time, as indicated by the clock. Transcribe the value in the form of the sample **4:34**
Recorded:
**7:40**
